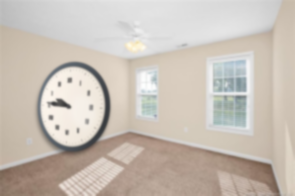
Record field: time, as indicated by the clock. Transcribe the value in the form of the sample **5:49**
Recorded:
**9:46**
